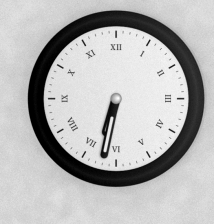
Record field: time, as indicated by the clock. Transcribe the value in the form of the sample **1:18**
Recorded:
**6:32**
